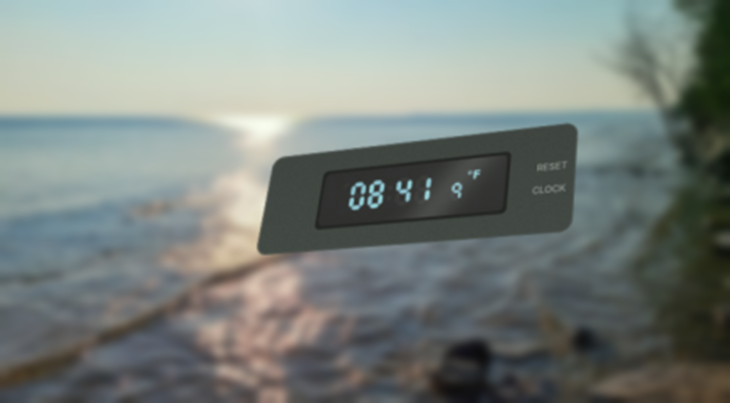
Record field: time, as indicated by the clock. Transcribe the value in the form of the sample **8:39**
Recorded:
**8:41**
